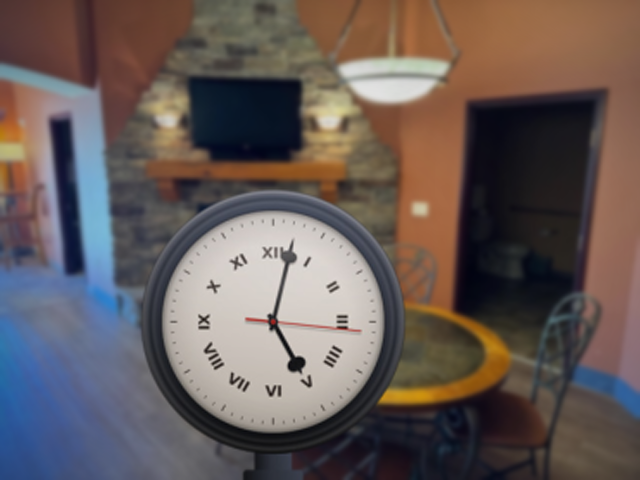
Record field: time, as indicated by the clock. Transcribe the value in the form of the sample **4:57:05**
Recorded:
**5:02:16**
